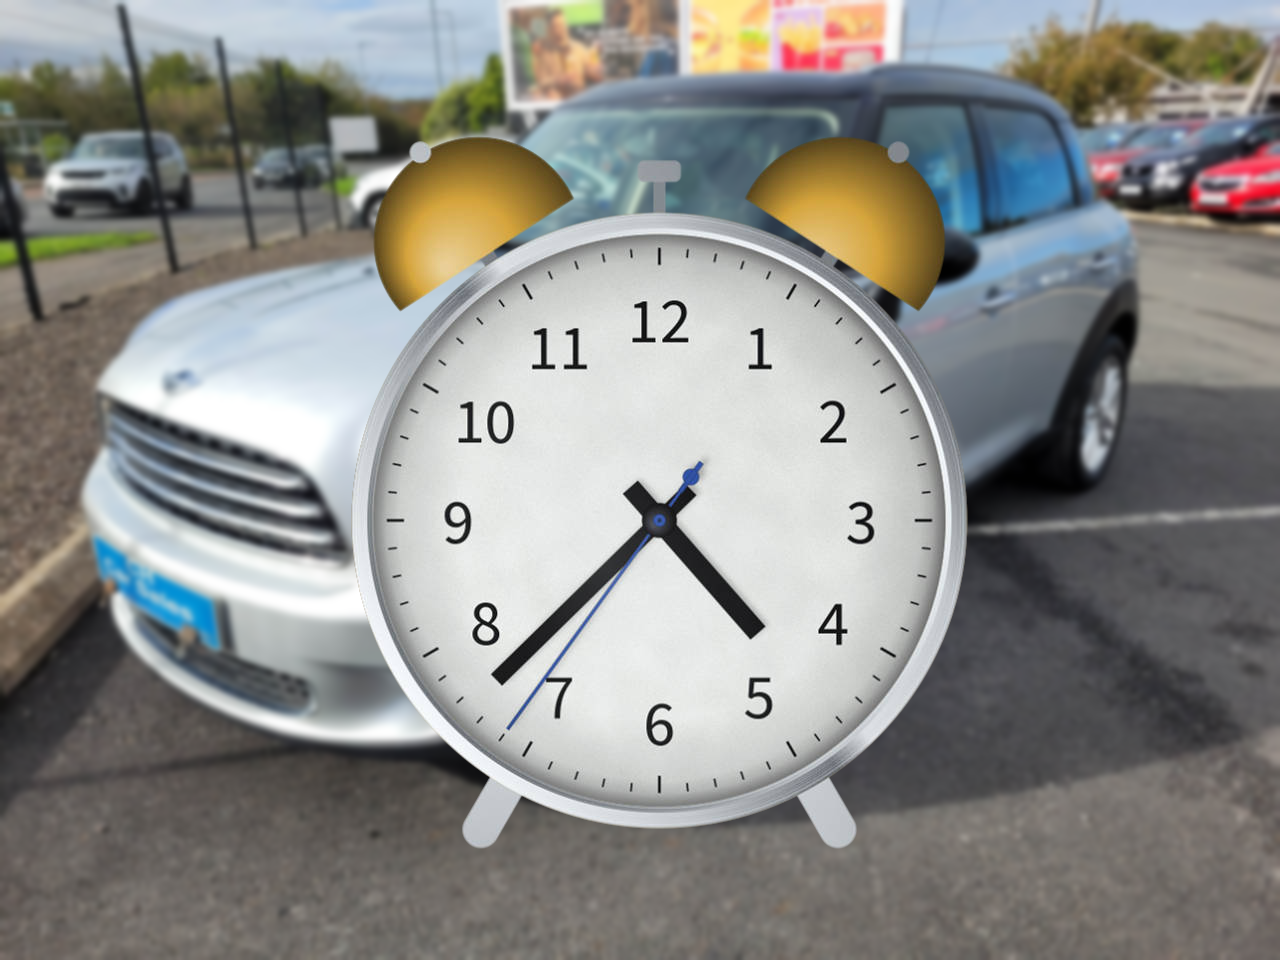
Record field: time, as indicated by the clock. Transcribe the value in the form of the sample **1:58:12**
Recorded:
**4:37:36**
